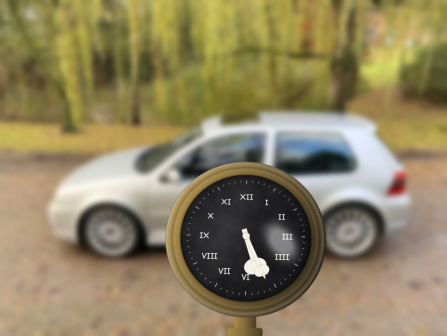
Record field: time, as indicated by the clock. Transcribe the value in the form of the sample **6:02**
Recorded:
**5:26**
